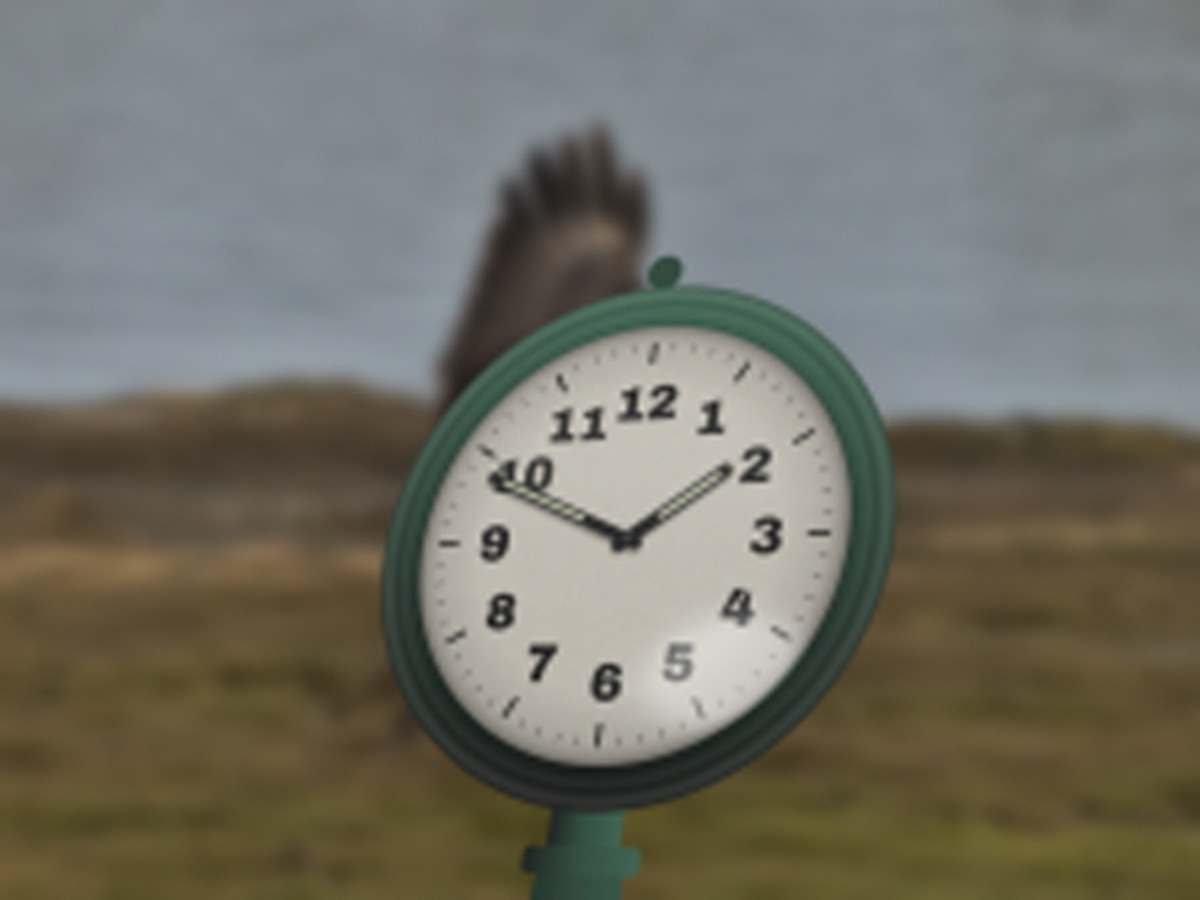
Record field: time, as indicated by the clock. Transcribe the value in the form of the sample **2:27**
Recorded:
**1:49**
